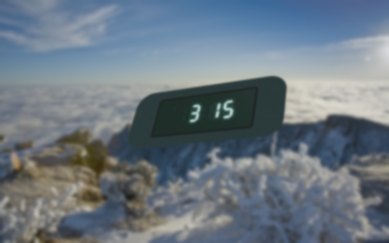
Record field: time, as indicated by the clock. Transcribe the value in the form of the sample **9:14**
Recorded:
**3:15**
